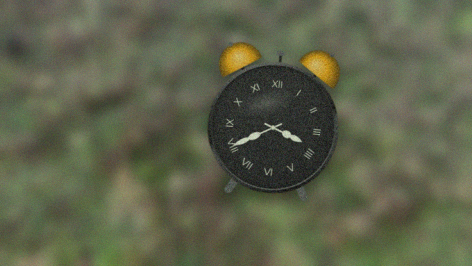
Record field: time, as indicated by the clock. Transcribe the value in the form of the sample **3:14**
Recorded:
**3:40**
